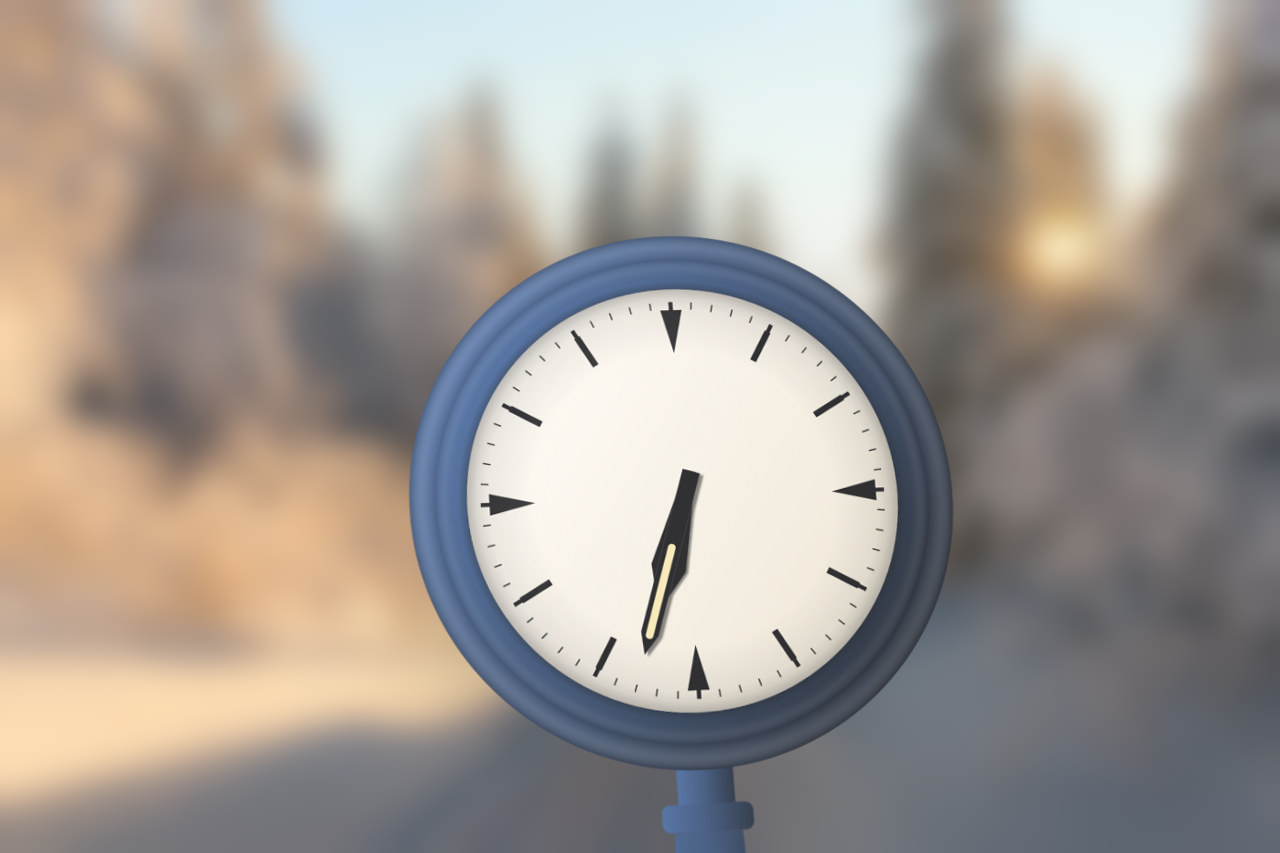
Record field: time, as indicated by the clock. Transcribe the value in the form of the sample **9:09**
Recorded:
**6:33**
